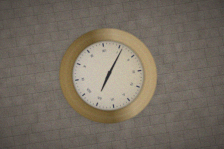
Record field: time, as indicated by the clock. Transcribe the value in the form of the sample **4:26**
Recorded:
**7:06**
